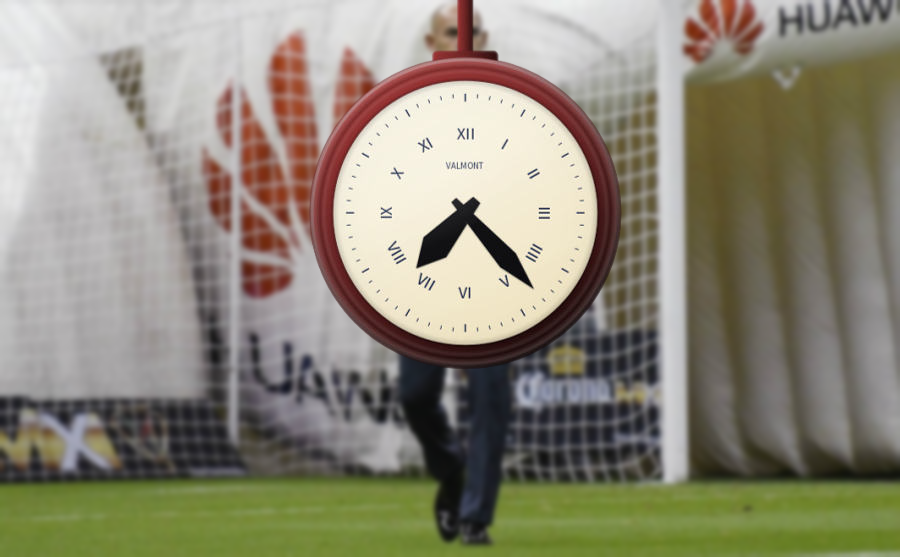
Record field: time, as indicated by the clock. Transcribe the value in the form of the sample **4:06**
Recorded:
**7:23**
